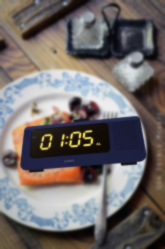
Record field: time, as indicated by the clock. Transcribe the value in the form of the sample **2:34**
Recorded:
**1:05**
